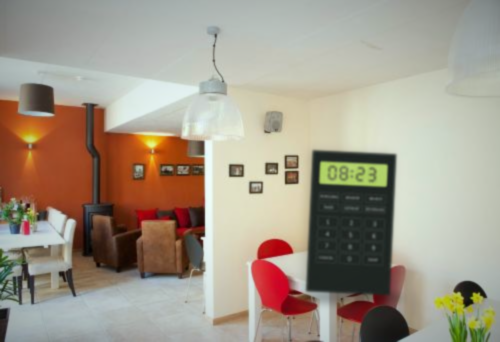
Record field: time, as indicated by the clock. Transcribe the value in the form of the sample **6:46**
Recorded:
**8:23**
